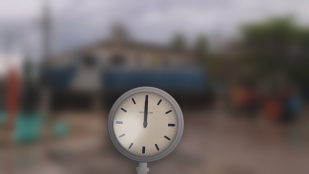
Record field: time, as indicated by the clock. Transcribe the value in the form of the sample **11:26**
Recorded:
**12:00**
